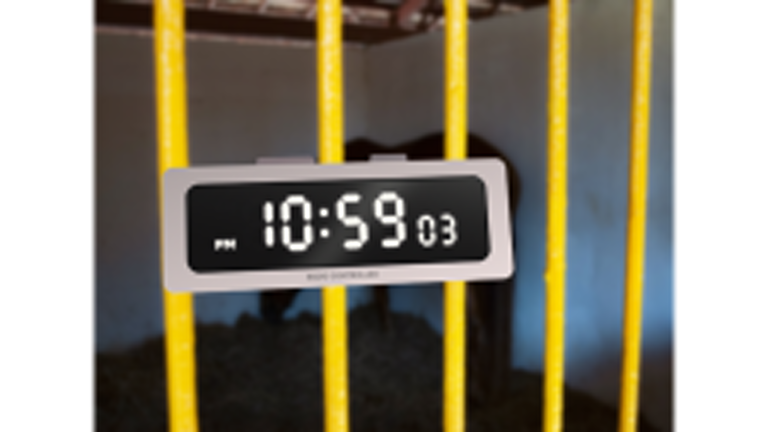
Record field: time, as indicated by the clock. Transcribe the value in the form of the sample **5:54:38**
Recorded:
**10:59:03**
